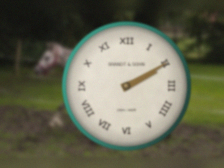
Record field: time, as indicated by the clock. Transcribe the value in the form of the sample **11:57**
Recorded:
**2:10**
